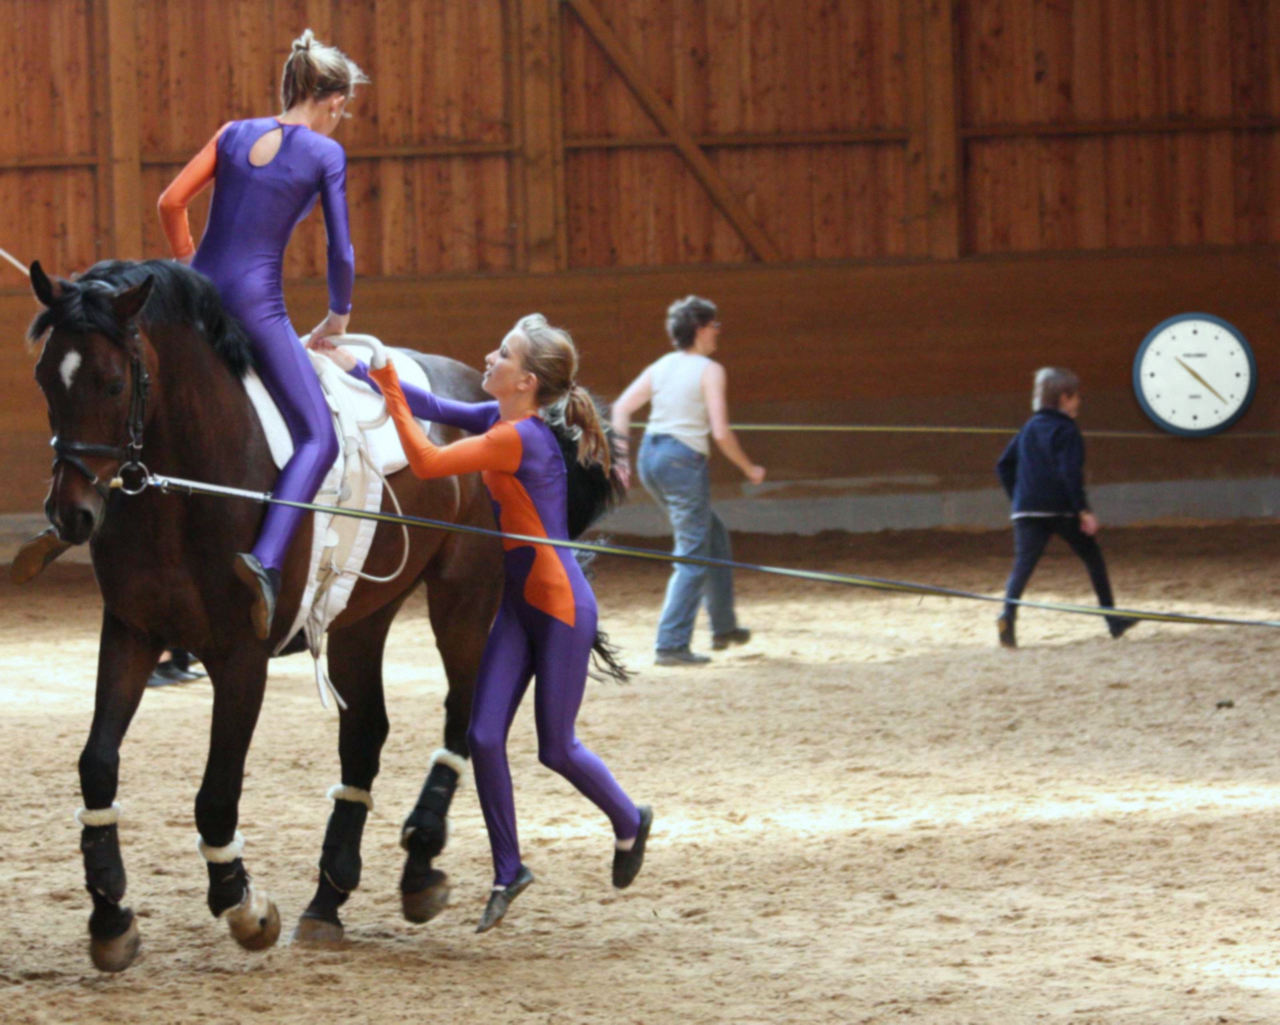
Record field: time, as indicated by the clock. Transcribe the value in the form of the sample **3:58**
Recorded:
**10:22**
